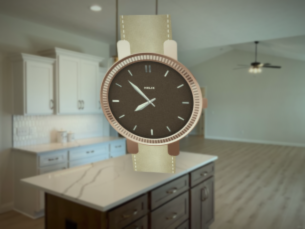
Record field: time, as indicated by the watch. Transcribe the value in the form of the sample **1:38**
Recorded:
**7:53**
